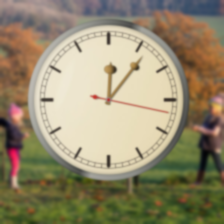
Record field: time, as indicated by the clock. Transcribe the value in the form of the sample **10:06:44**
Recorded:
**12:06:17**
